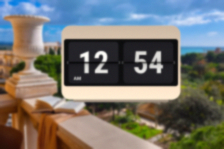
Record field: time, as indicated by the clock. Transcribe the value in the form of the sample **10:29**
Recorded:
**12:54**
